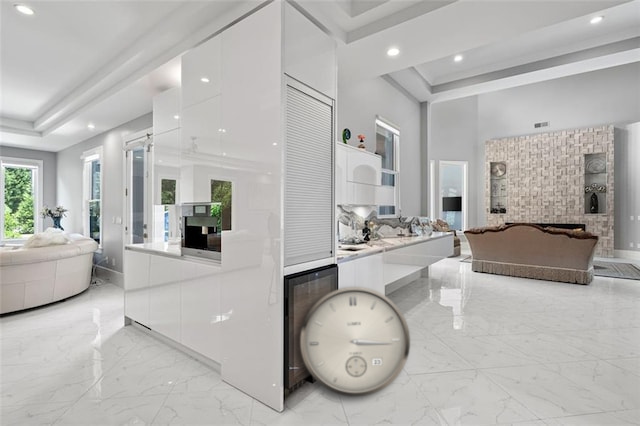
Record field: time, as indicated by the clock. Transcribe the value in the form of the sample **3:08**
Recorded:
**3:16**
